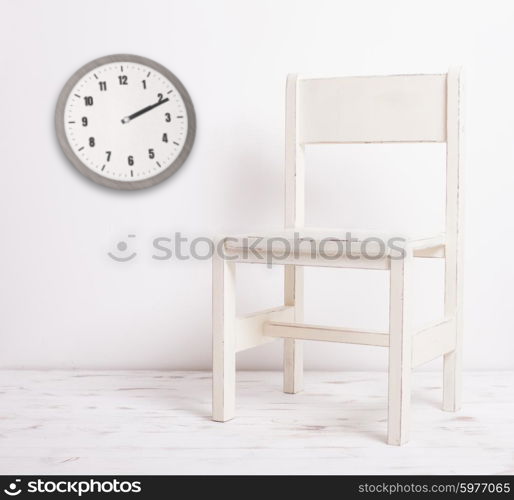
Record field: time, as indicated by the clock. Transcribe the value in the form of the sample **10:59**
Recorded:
**2:11**
